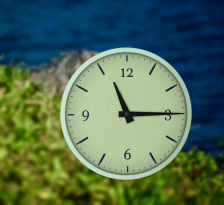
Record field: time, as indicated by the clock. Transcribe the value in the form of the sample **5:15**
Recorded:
**11:15**
